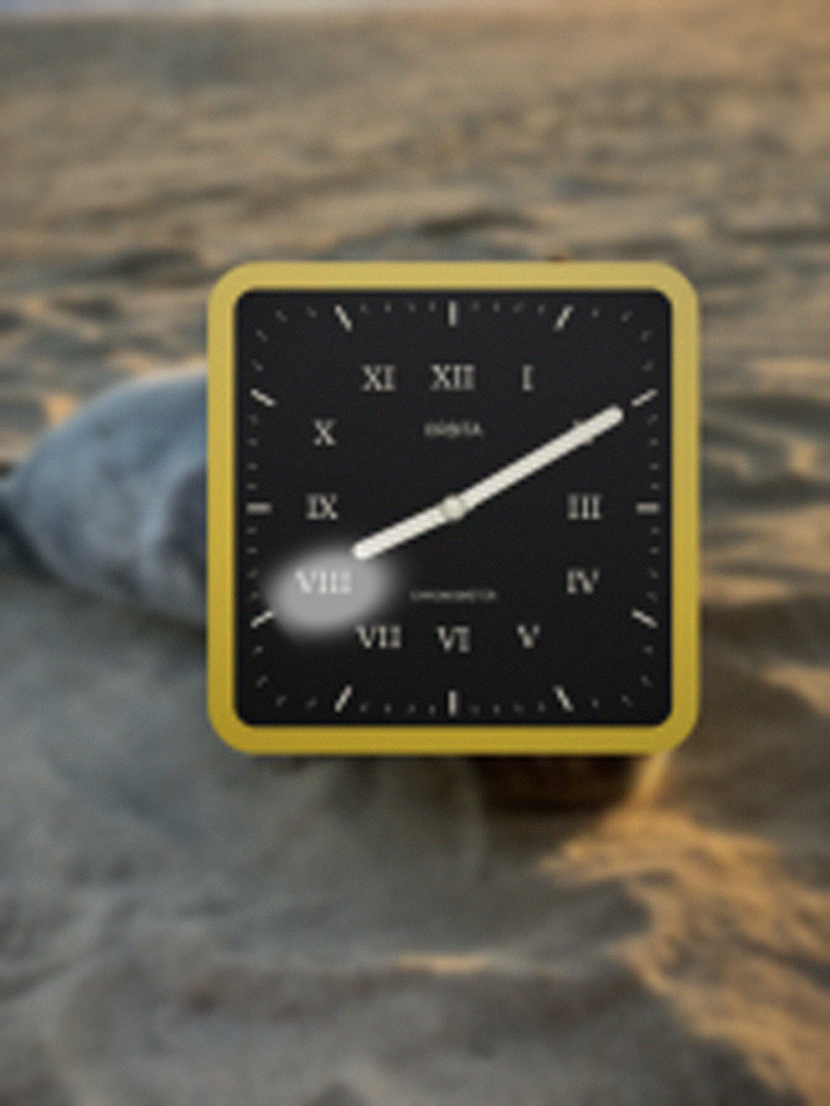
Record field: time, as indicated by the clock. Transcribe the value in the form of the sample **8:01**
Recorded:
**8:10**
